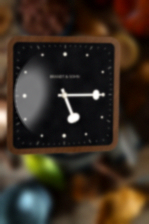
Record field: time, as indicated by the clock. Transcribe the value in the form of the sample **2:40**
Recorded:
**5:15**
